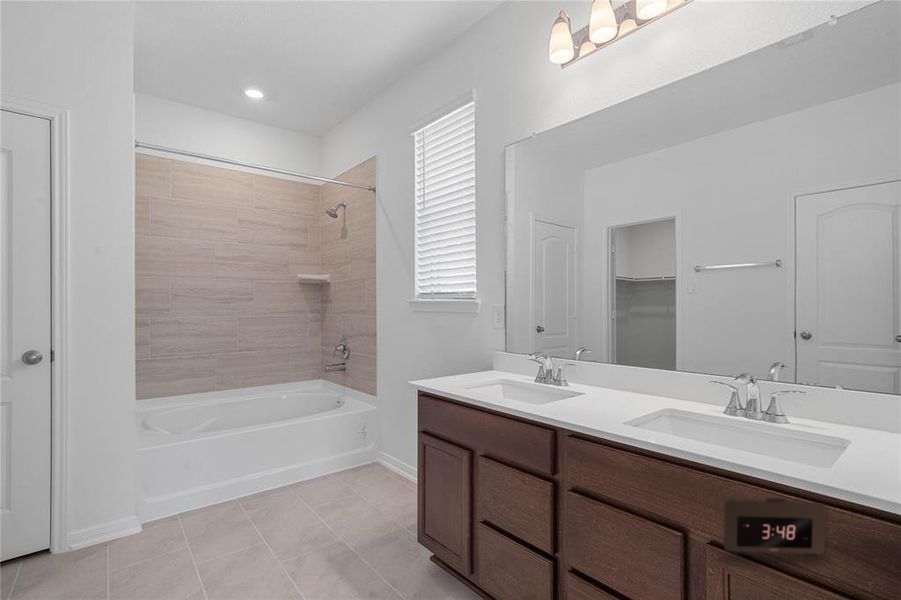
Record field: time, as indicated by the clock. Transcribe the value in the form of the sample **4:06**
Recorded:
**3:48**
